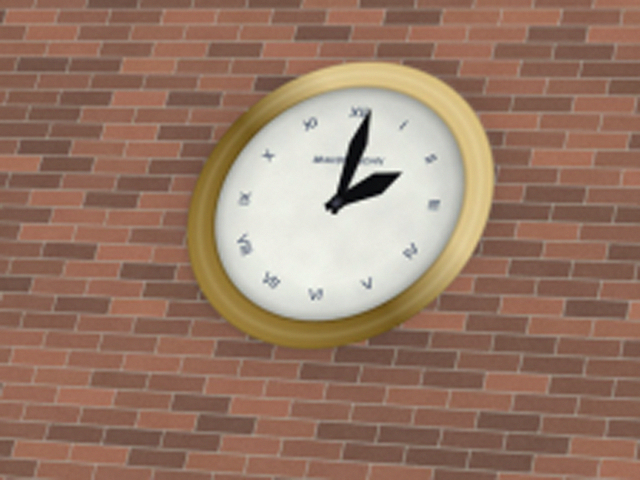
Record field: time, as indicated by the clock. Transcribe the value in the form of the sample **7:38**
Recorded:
**2:01**
